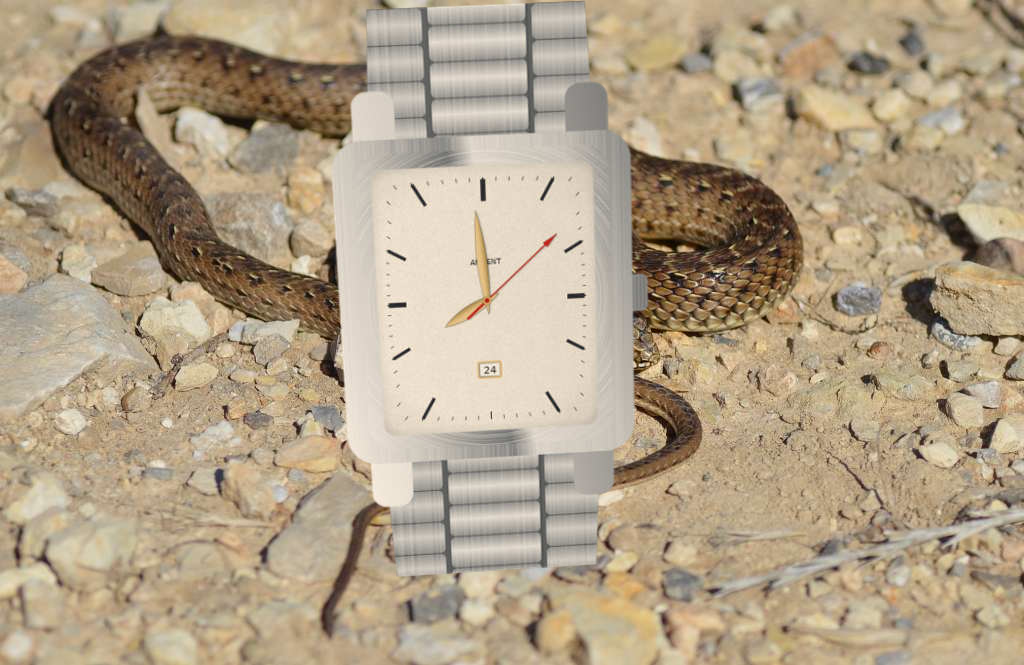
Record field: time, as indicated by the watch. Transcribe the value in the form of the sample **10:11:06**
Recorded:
**7:59:08**
